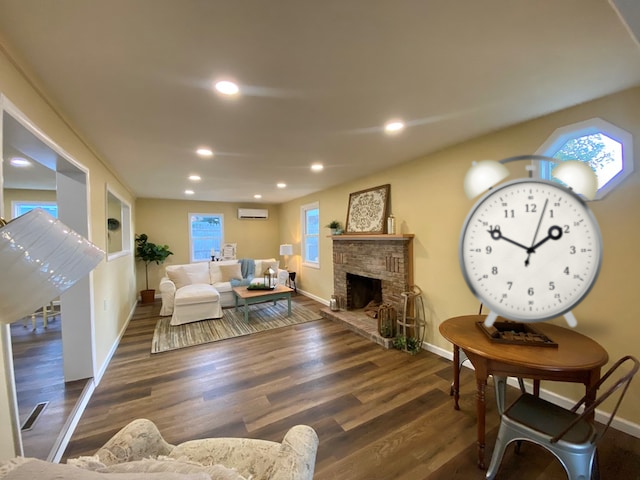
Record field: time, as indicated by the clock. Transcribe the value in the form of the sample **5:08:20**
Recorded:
**1:49:03**
